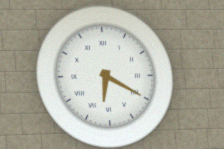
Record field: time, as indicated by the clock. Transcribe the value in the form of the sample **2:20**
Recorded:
**6:20**
